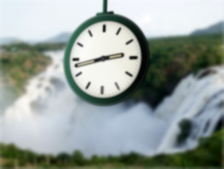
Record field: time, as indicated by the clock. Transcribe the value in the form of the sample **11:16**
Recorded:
**2:43**
